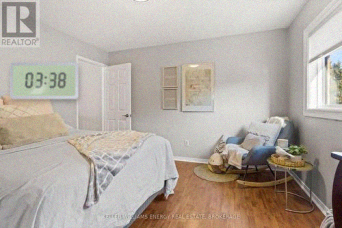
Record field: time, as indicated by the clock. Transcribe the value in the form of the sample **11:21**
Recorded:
**3:38**
